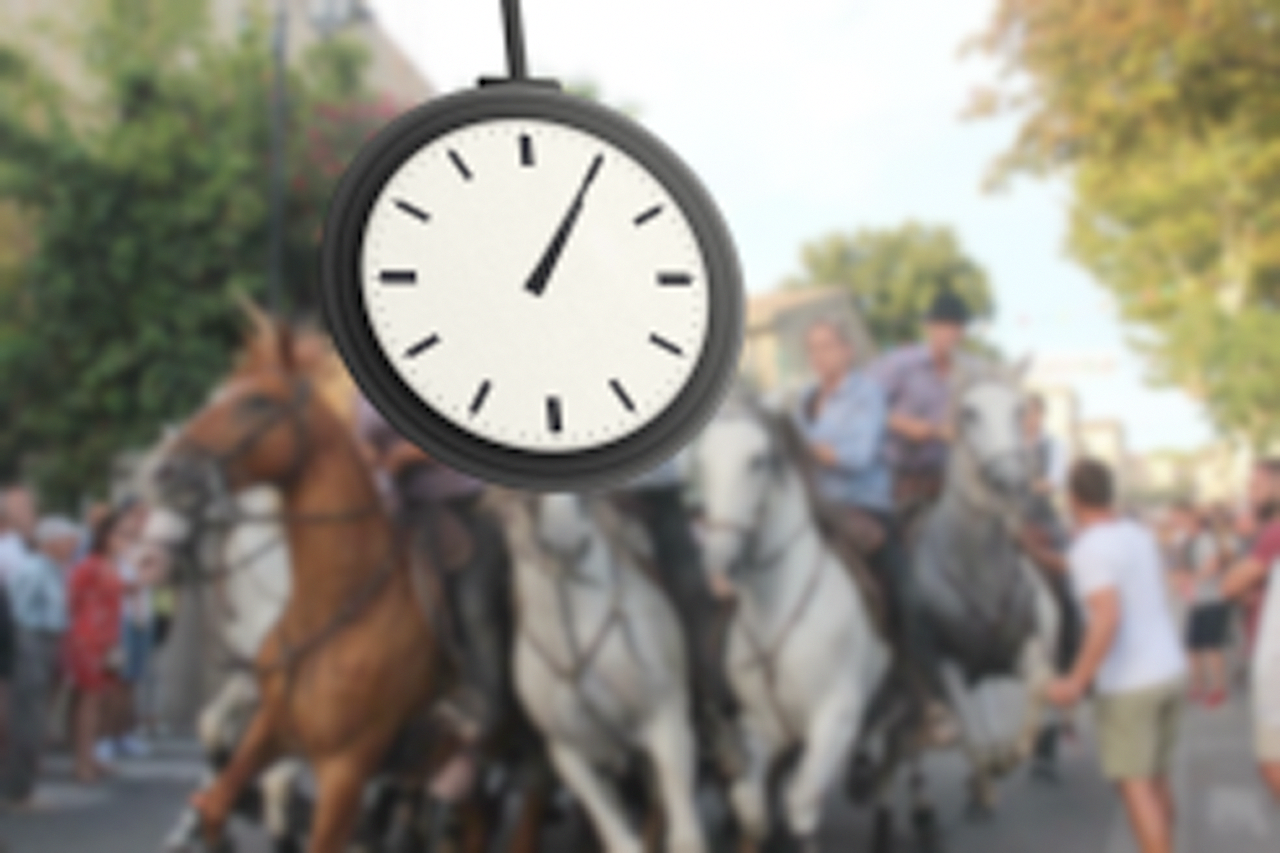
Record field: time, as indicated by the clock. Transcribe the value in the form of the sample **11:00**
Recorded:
**1:05**
